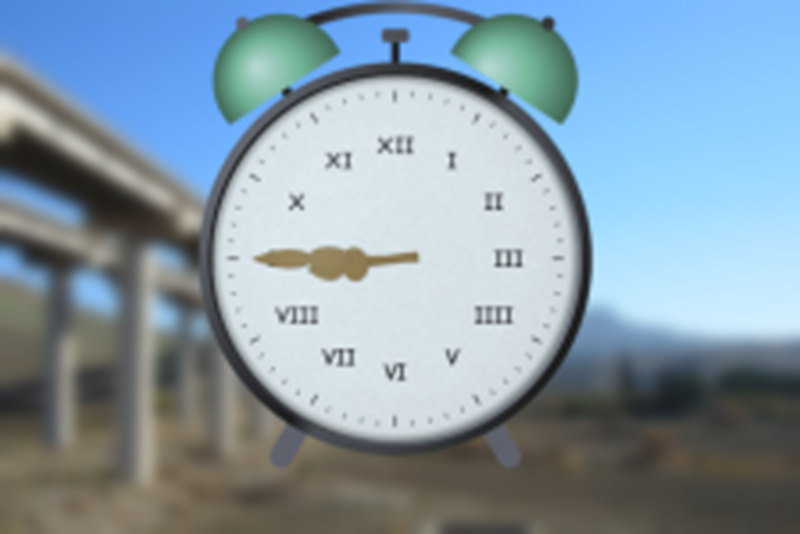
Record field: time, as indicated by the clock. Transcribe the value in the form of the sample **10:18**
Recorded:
**8:45**
